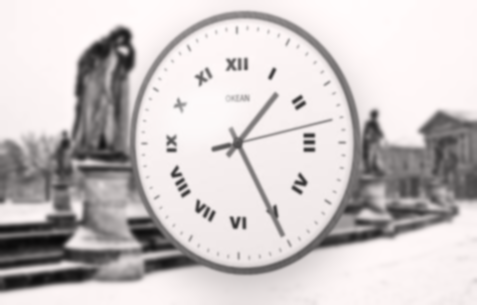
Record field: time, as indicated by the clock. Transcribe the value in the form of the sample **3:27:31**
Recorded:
**1:25:13**
